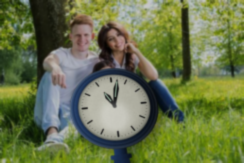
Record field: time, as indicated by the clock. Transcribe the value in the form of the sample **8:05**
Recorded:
**11:02**
